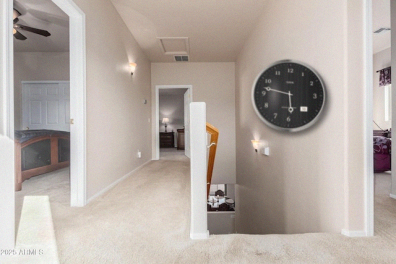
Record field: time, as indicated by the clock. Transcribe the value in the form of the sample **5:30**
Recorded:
**5:47**
